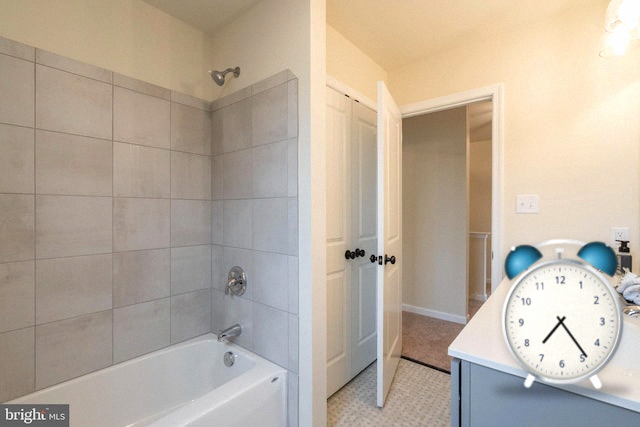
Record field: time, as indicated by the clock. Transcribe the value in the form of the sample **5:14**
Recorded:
**7:24**
